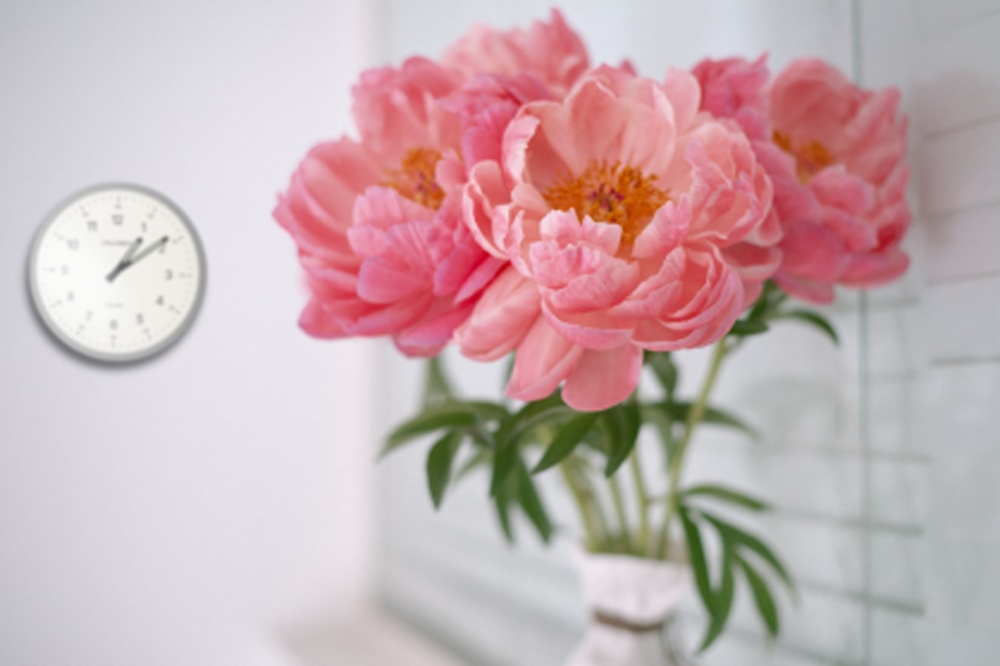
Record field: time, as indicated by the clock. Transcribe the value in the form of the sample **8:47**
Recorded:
**1:09**
